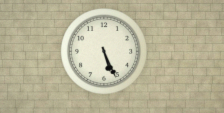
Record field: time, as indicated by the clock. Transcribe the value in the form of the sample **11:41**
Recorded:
**5:26**
